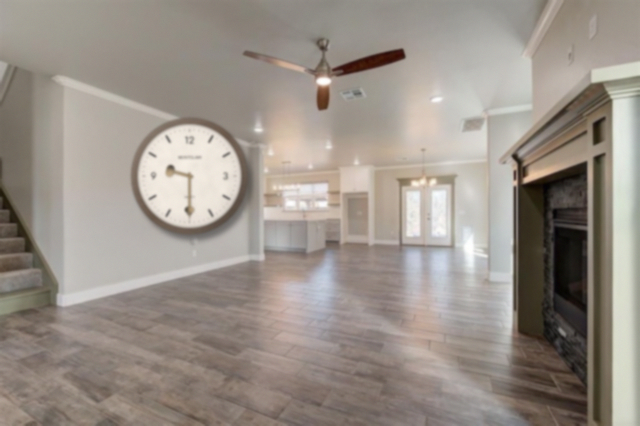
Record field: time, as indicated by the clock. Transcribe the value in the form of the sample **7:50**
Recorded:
**9:30**
